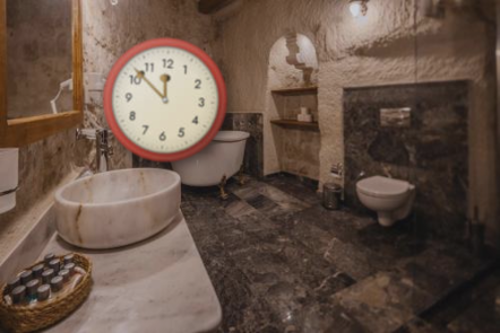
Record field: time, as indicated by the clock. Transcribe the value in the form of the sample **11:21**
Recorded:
**11:52**
